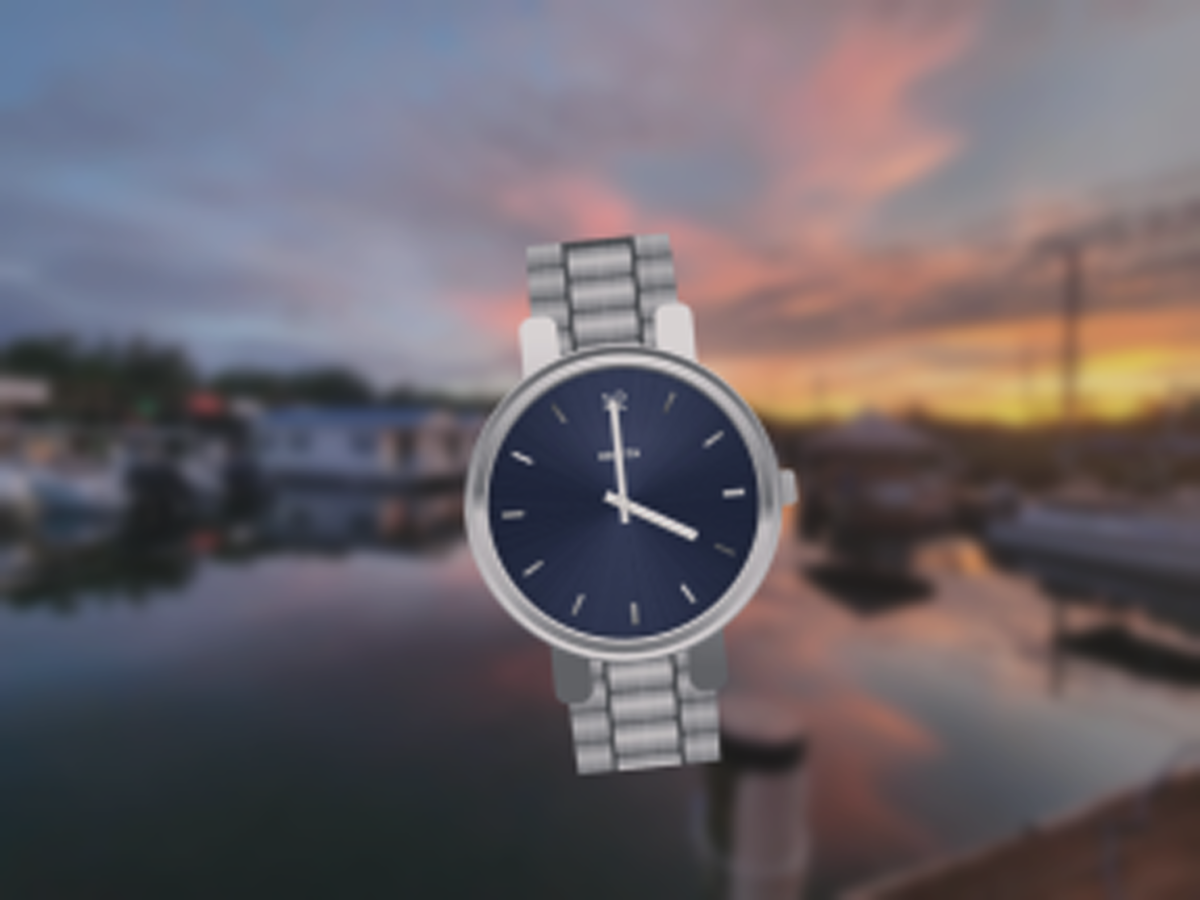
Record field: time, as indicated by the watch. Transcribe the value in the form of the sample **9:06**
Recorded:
**4:00**
